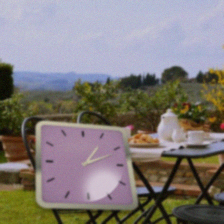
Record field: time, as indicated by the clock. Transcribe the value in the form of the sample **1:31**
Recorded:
**1:11**
